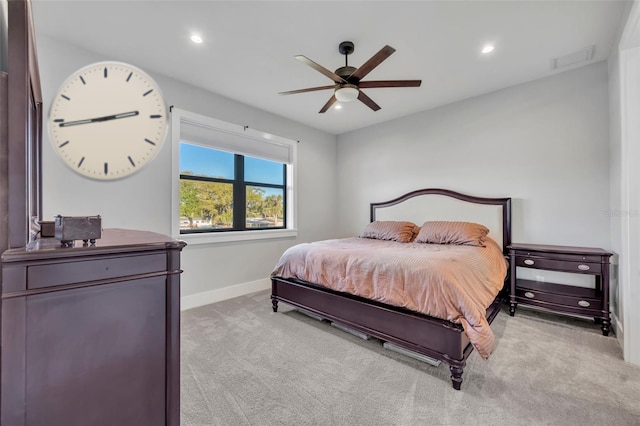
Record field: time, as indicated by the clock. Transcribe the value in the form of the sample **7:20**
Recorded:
**2:44**
